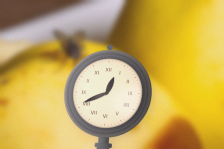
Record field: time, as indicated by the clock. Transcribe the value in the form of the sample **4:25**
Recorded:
**12:41**
